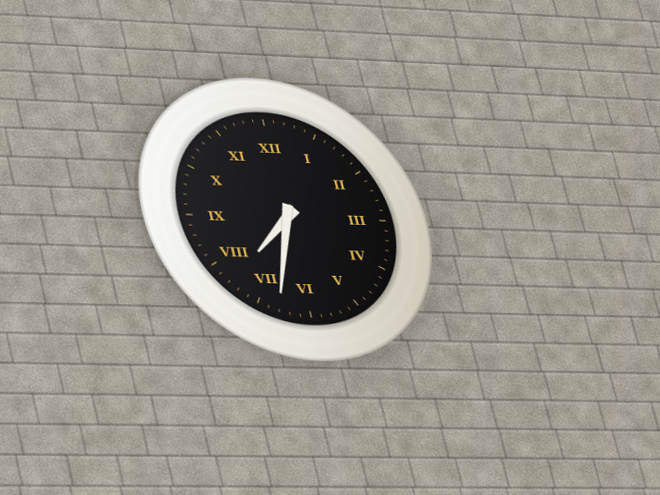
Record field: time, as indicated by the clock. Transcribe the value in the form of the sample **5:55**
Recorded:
**7:33**
